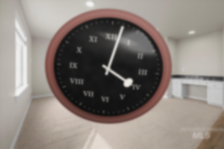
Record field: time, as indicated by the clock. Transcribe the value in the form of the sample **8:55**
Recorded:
**4:02**
